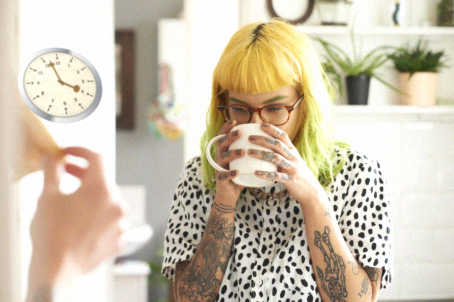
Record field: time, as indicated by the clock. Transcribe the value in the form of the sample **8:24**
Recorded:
**3:57**
